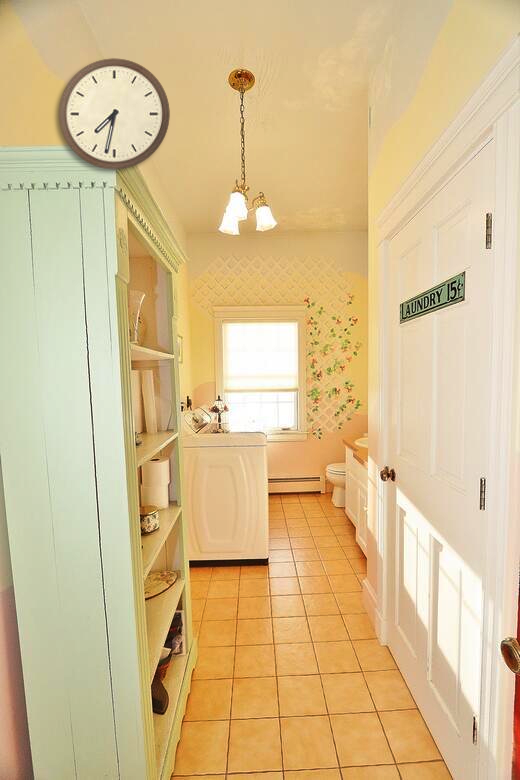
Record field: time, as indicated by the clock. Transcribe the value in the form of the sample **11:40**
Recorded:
**7:32**
